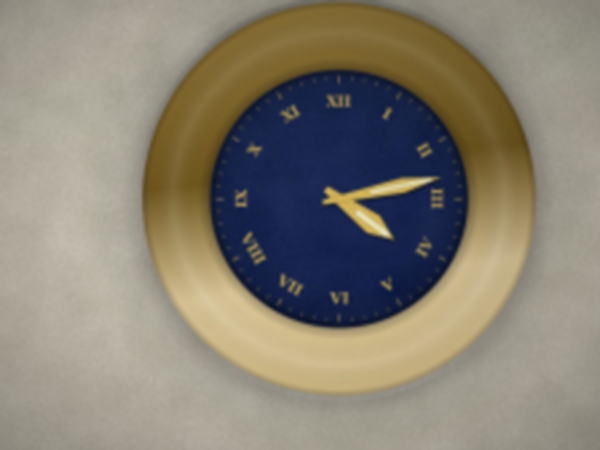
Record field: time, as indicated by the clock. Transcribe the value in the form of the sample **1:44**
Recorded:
**4:13**
